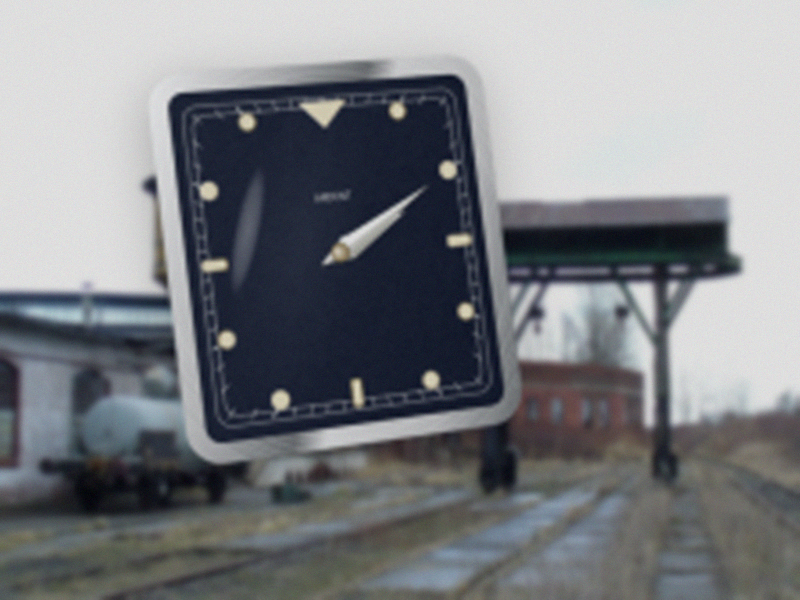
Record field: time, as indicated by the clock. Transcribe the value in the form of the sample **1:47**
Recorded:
**2:10**
